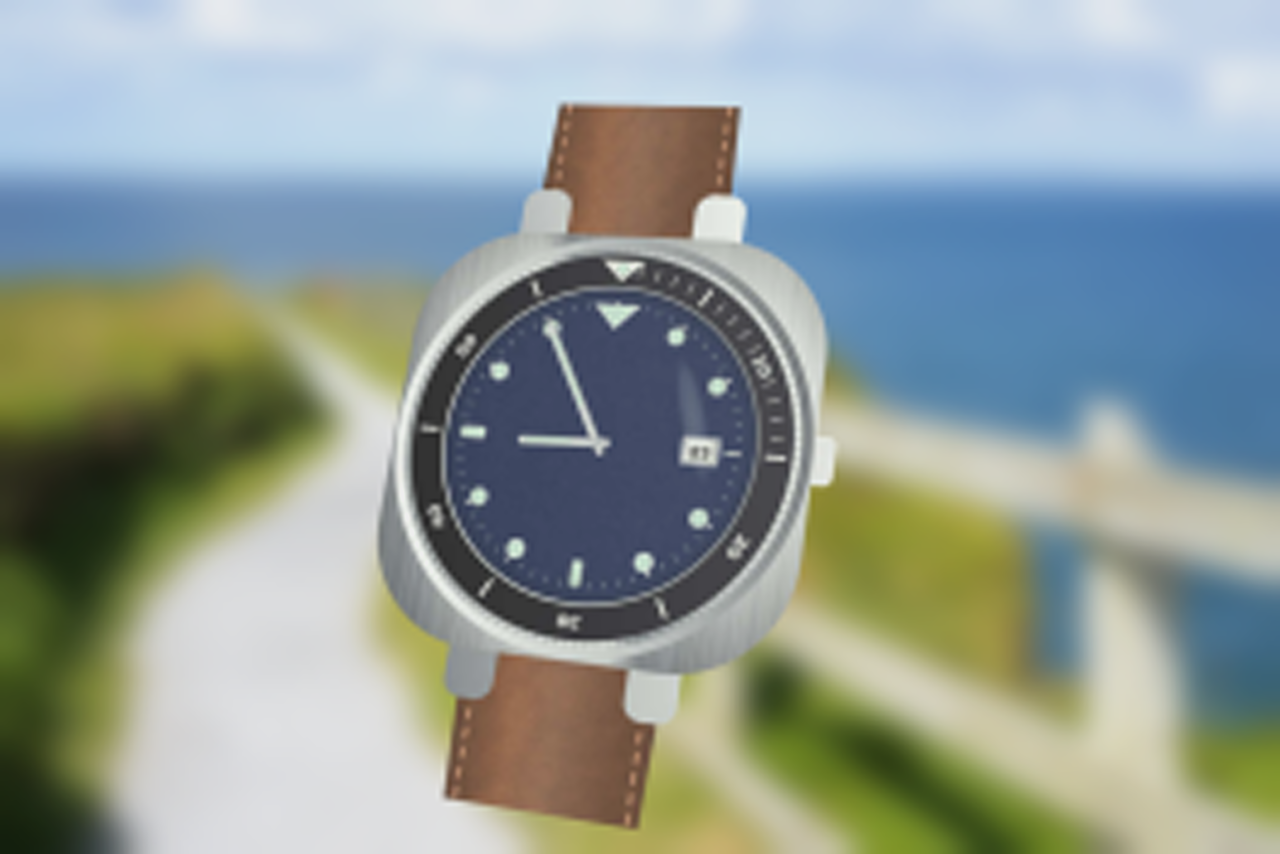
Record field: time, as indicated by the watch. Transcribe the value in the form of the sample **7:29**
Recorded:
**8:55**
